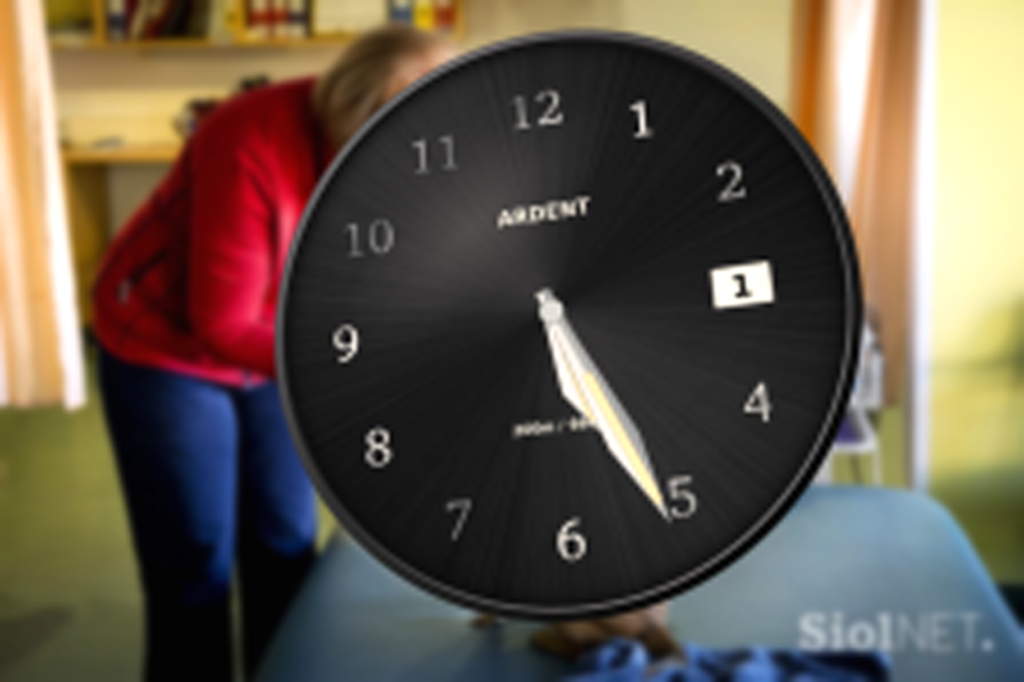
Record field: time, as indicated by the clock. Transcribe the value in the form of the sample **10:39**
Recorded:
**5:26**
